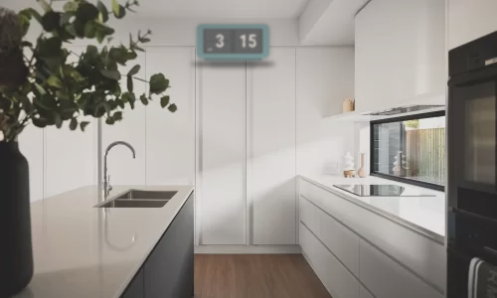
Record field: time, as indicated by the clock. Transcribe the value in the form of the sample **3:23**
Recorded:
**3:15**
